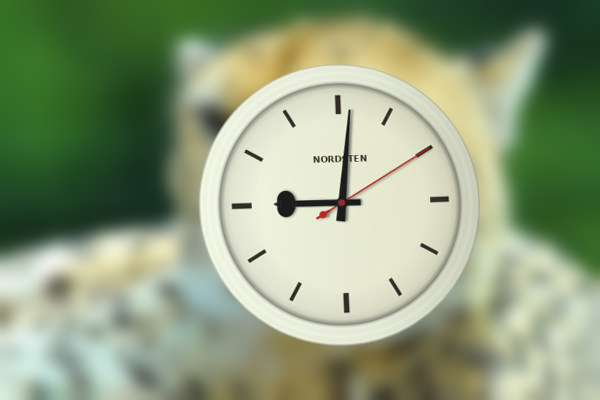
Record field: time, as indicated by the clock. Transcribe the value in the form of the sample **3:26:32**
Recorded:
**9:01:10**
